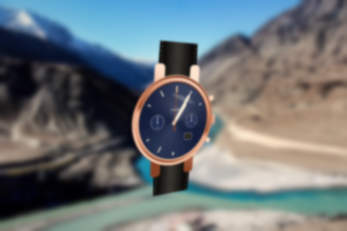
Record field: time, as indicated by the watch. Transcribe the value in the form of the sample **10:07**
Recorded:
**1:05**
